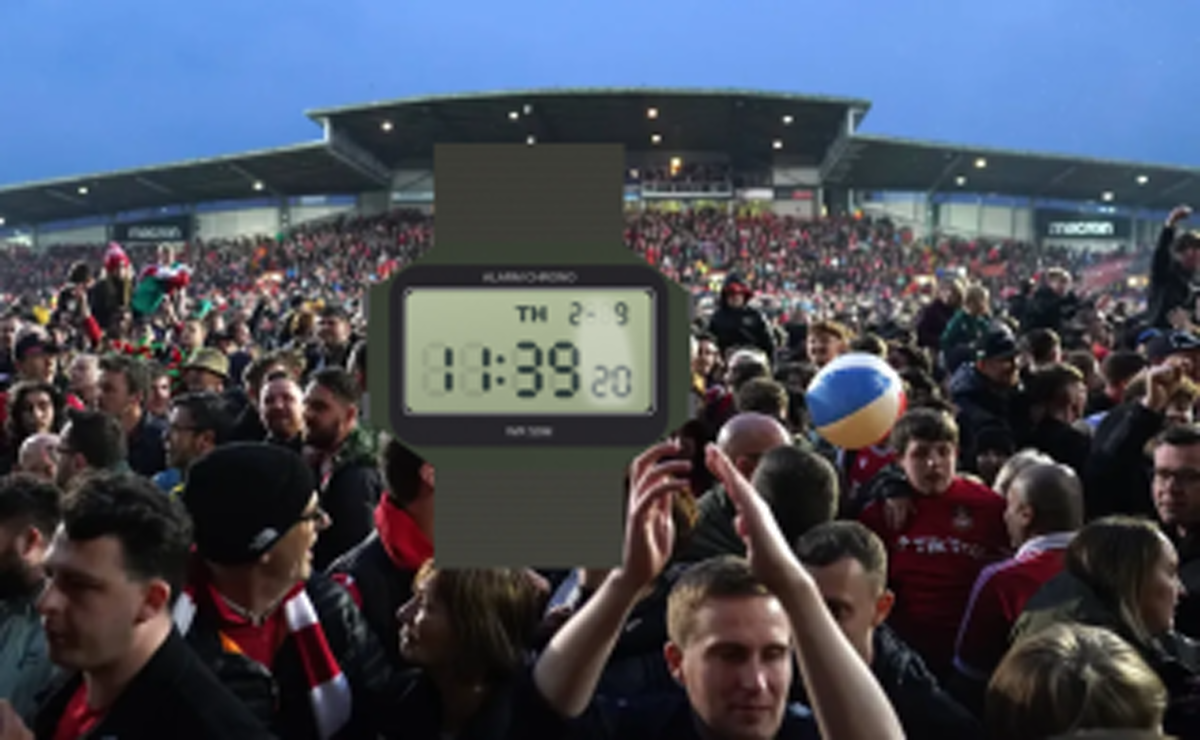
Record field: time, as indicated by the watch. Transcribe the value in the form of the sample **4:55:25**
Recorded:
**11:39:20**
